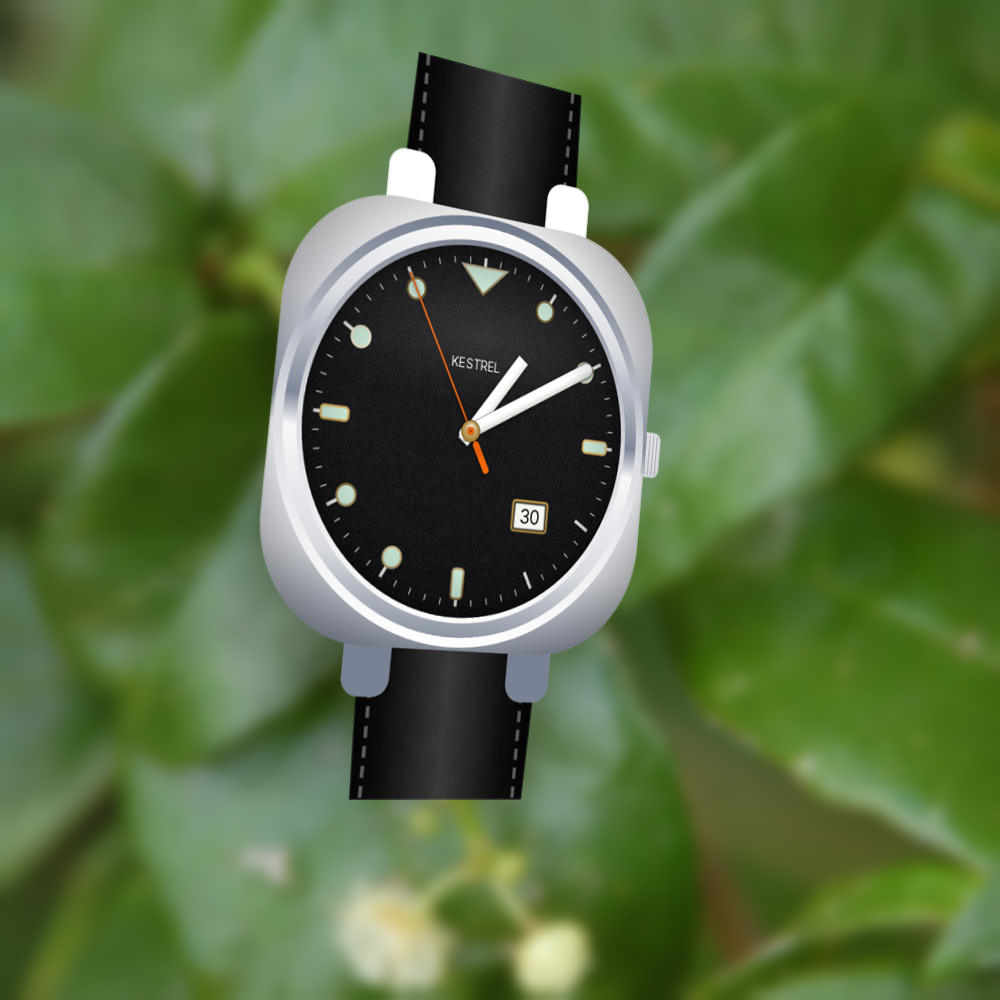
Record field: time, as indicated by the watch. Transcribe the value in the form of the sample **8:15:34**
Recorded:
**1:09:55**
